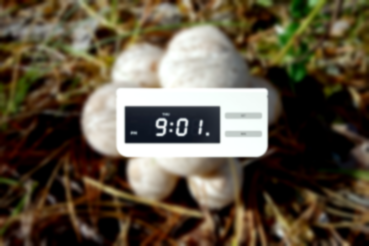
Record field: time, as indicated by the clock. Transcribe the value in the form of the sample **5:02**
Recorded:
**9:01**
